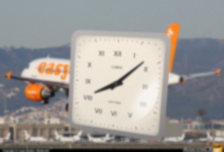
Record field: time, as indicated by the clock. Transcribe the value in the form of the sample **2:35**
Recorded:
**8:08**
